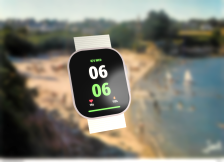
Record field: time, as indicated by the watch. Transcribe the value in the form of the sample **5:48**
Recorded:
**6:06**
